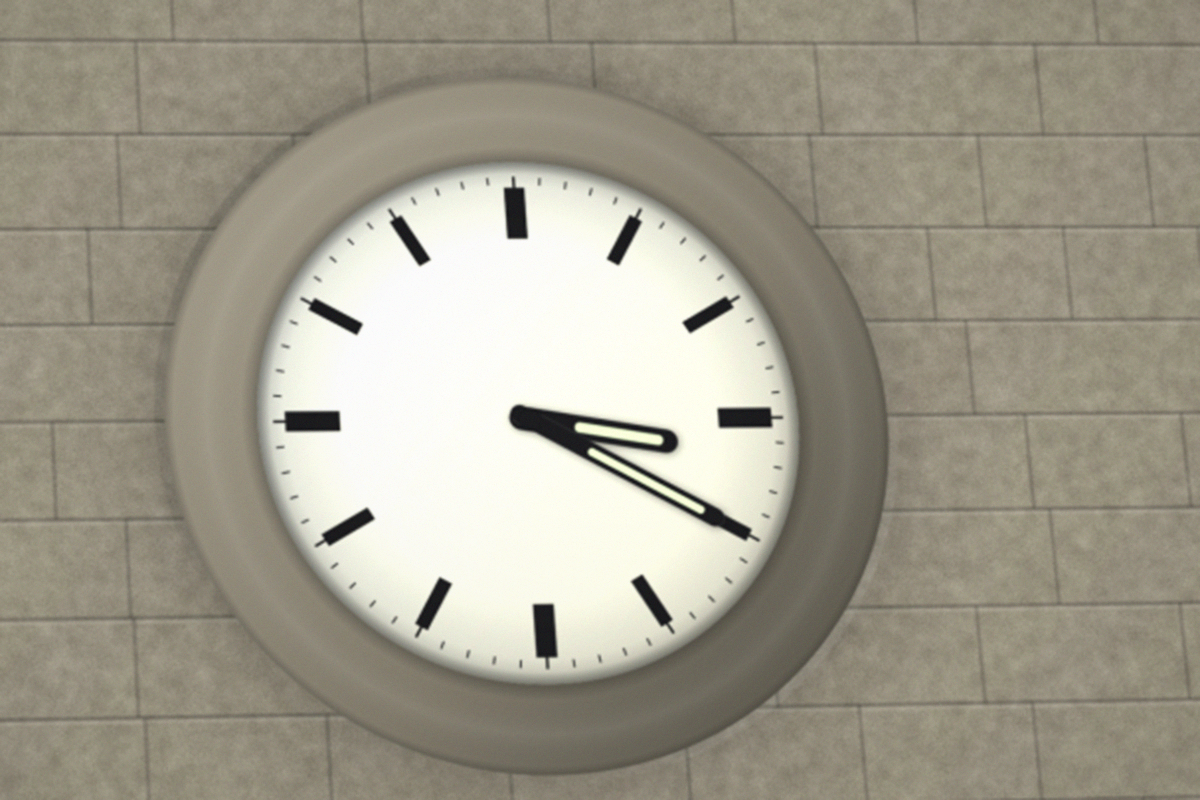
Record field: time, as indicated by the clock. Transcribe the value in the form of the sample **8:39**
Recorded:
**3:20**
